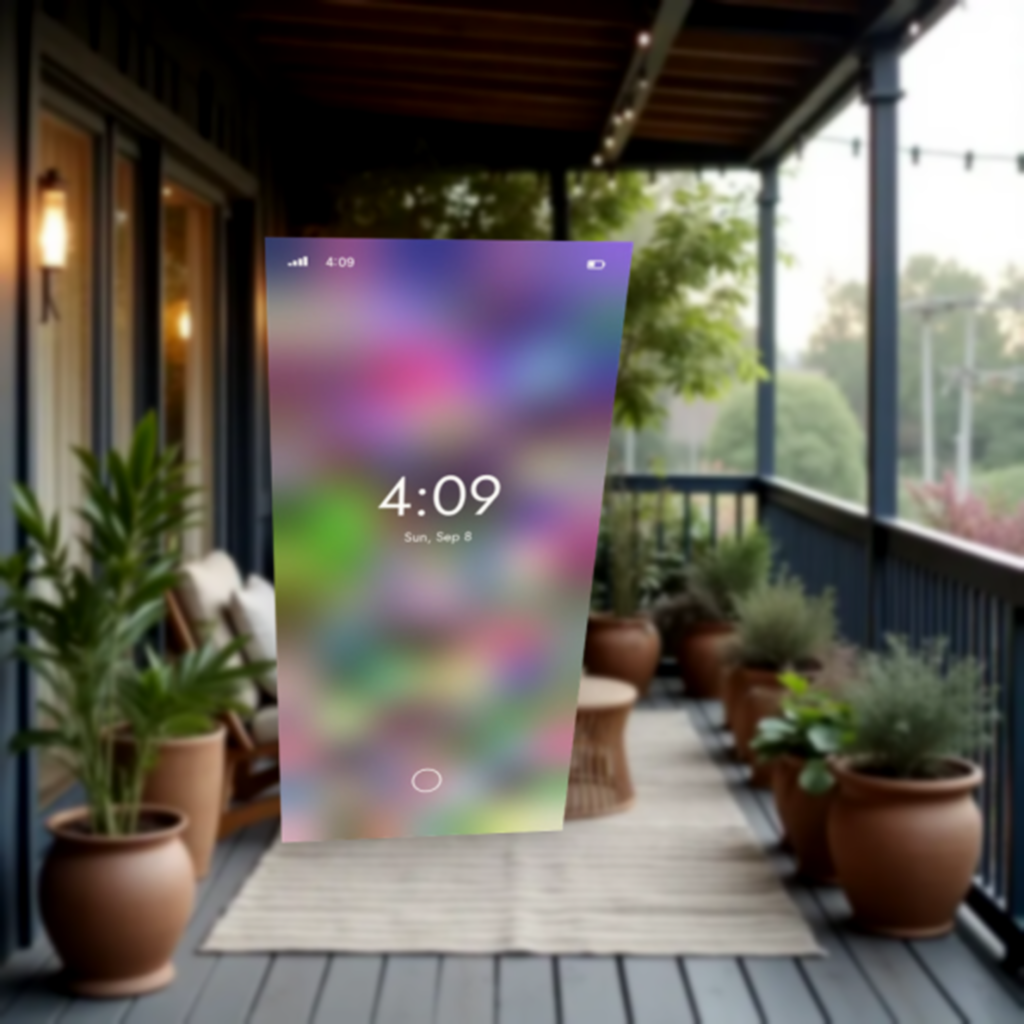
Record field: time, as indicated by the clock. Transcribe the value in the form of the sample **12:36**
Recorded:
**4:09**
